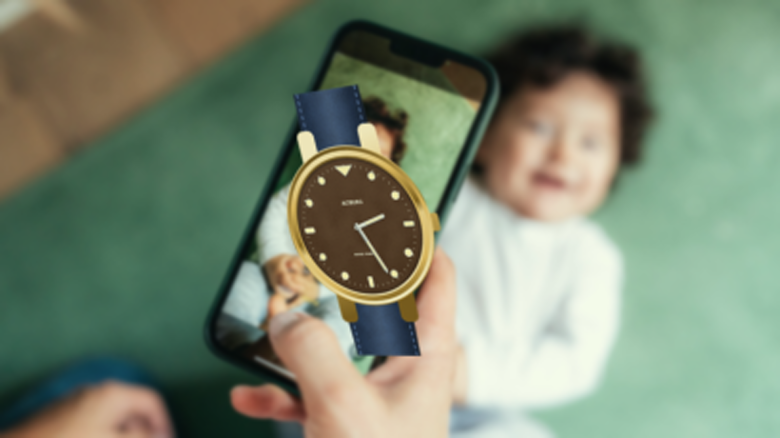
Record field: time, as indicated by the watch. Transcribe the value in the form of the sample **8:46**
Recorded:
**2:26**
